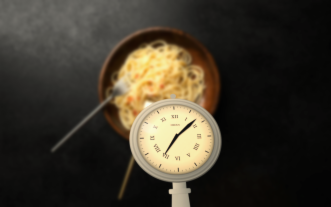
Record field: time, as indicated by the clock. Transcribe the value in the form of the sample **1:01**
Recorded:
**7:08**
